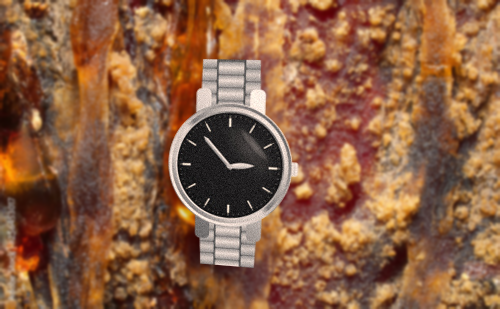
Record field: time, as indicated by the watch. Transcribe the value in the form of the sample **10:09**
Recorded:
**2:53**
